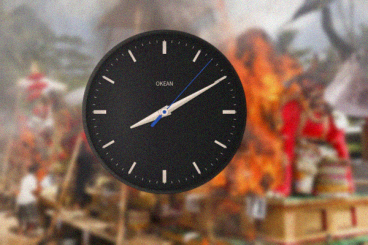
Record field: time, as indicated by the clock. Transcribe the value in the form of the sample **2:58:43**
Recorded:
**8:10:07**
